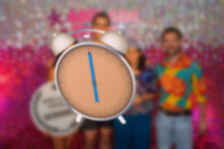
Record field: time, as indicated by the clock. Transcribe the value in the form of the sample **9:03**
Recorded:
**6:00**
